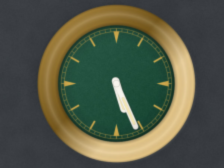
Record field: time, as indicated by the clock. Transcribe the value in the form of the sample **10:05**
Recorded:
**5:26**
